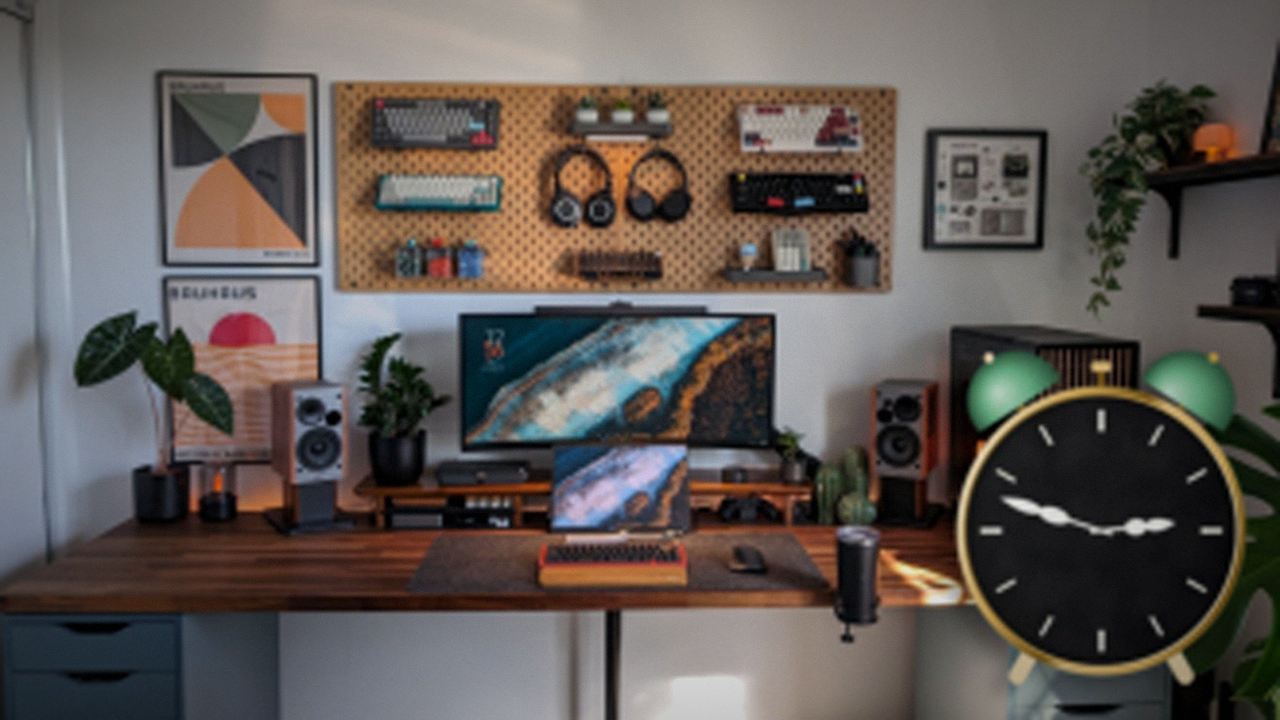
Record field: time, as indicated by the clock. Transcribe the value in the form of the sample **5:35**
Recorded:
**2:48**
